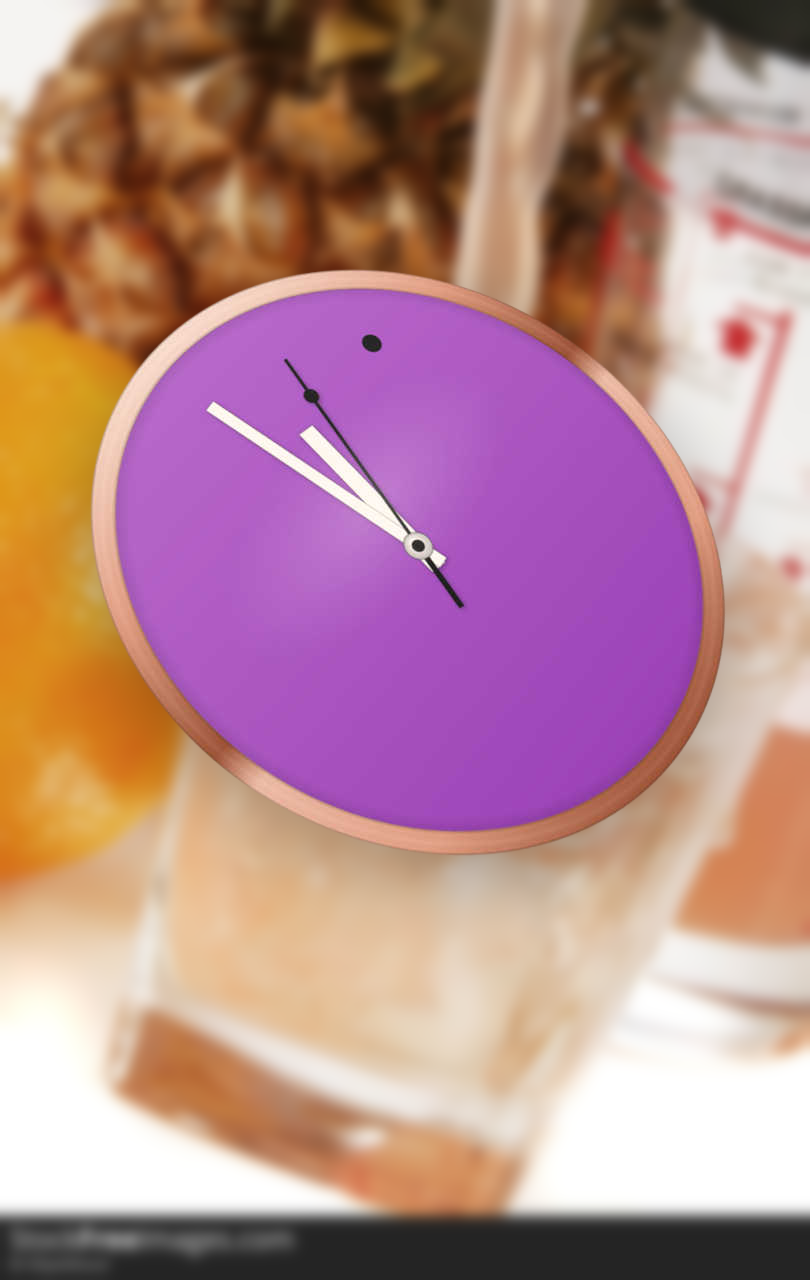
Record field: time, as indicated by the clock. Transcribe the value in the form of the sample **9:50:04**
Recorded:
**10:51:56**
